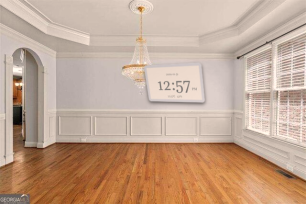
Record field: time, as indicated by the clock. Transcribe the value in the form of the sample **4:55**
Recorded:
**12:57**
